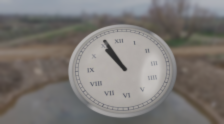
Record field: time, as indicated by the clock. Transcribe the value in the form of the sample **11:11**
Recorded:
**10:56**
